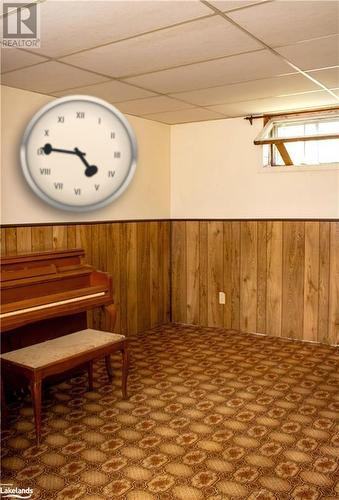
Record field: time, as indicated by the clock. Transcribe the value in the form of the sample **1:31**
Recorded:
**4:46**
